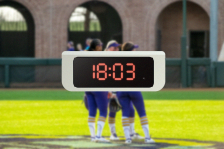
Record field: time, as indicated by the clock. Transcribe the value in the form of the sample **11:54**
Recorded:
**18:03**
